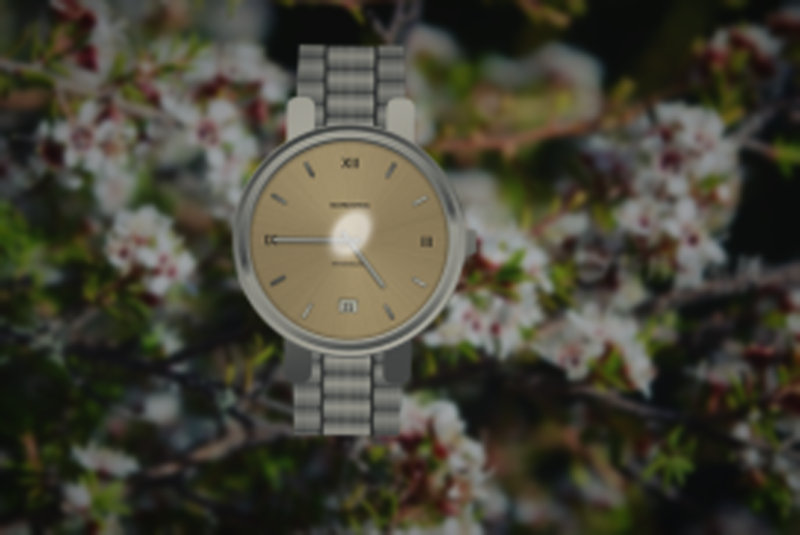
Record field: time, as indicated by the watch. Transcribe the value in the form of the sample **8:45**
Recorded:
**4:45**
